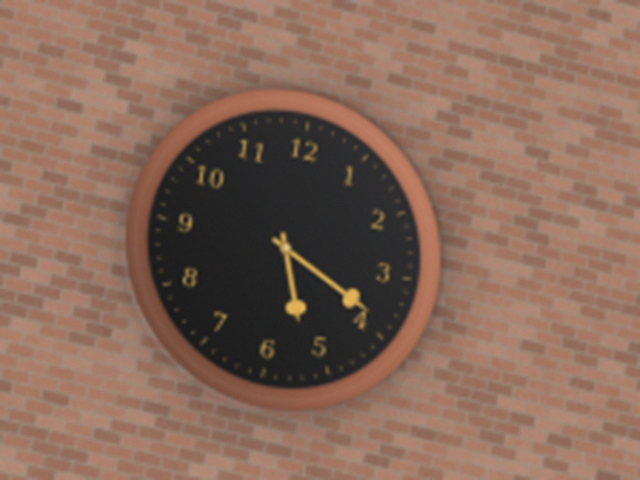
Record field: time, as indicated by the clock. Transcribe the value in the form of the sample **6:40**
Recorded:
**5:19**
